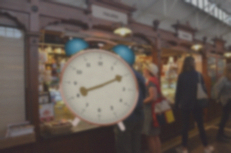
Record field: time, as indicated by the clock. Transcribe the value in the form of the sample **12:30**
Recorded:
**8:10**
